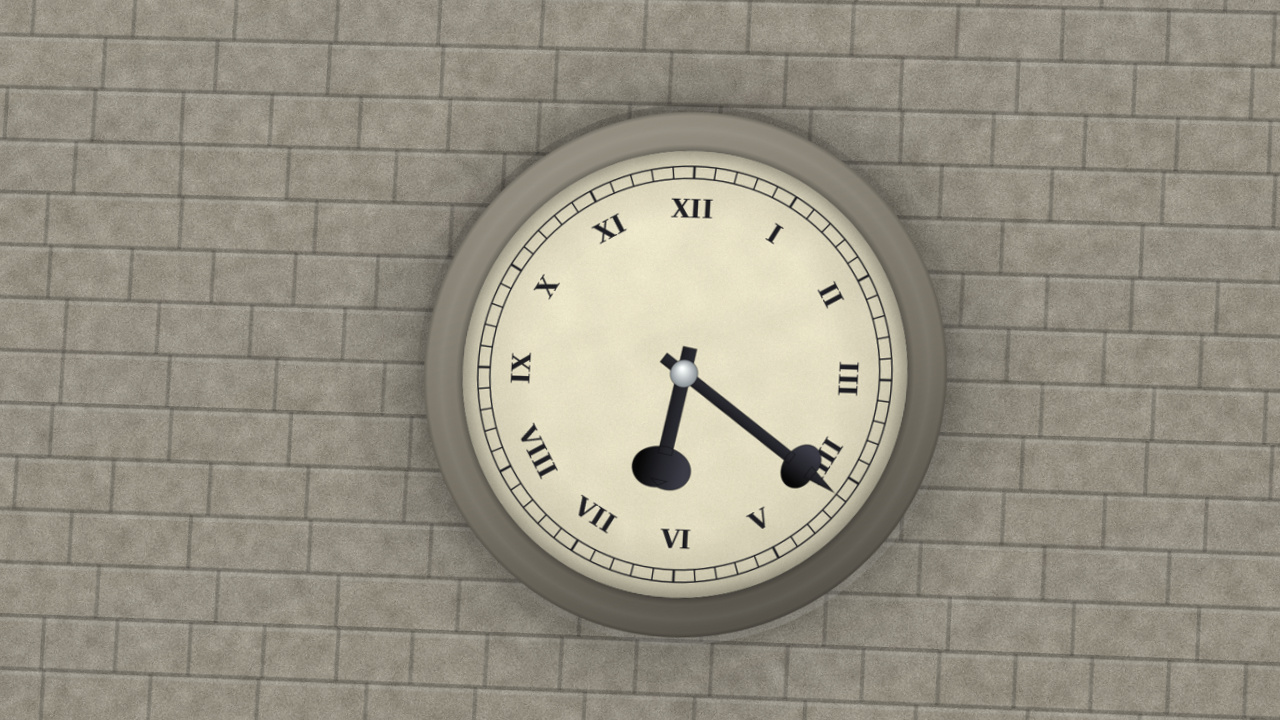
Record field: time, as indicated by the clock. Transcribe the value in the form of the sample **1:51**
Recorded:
**6:21**
